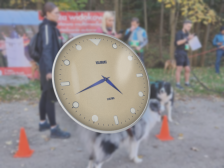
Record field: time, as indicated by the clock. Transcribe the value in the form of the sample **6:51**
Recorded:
**4:42**
